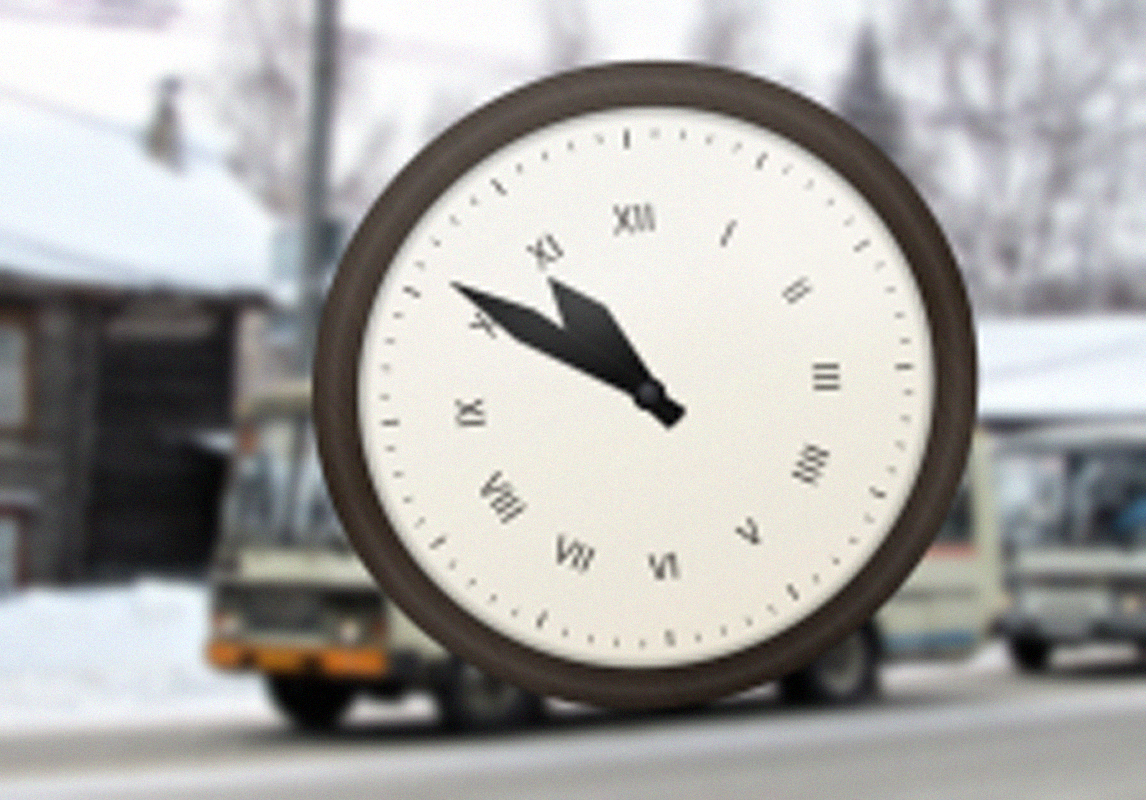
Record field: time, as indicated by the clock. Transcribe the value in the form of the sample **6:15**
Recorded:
**10:51**
